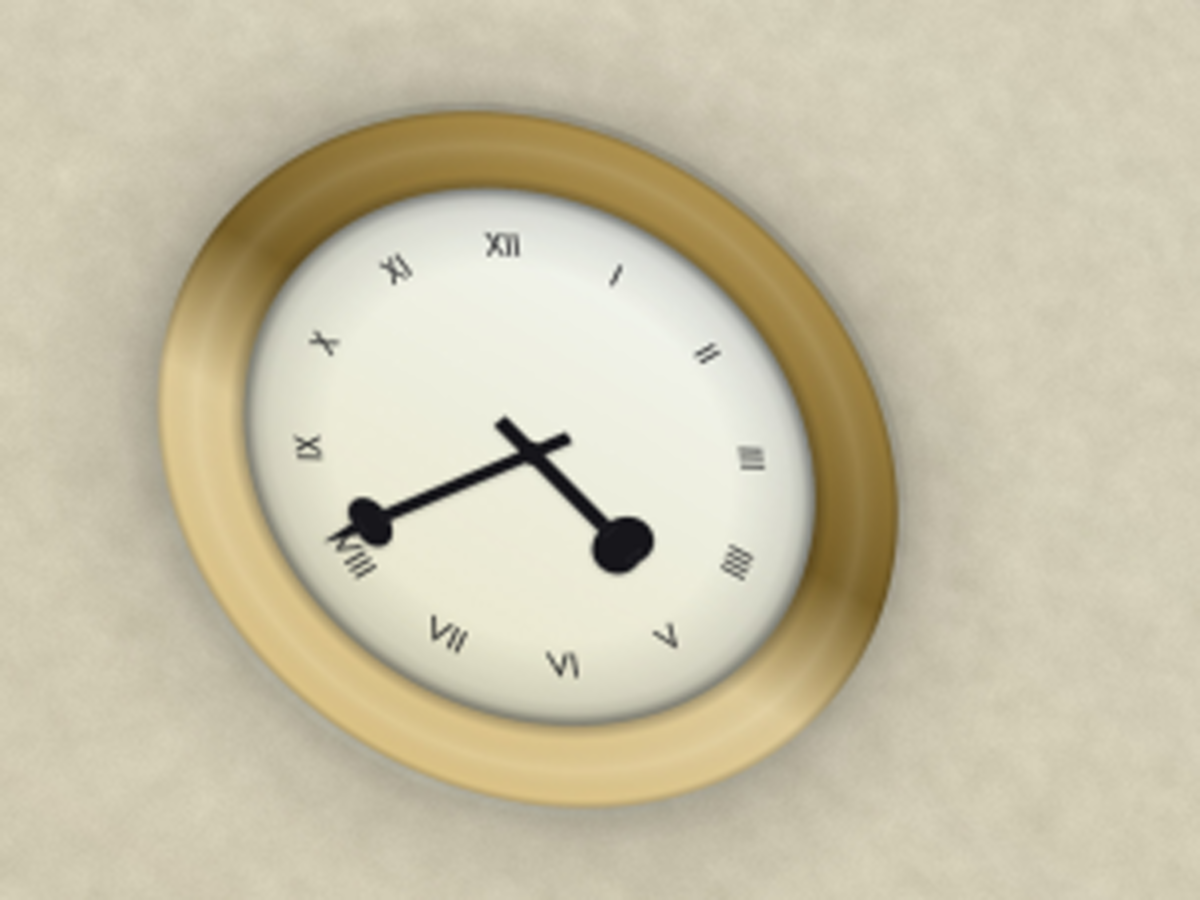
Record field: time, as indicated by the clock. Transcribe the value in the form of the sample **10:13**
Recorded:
**4:41**
